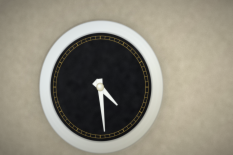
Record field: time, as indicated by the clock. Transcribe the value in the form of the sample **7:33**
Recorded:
**4:29**
